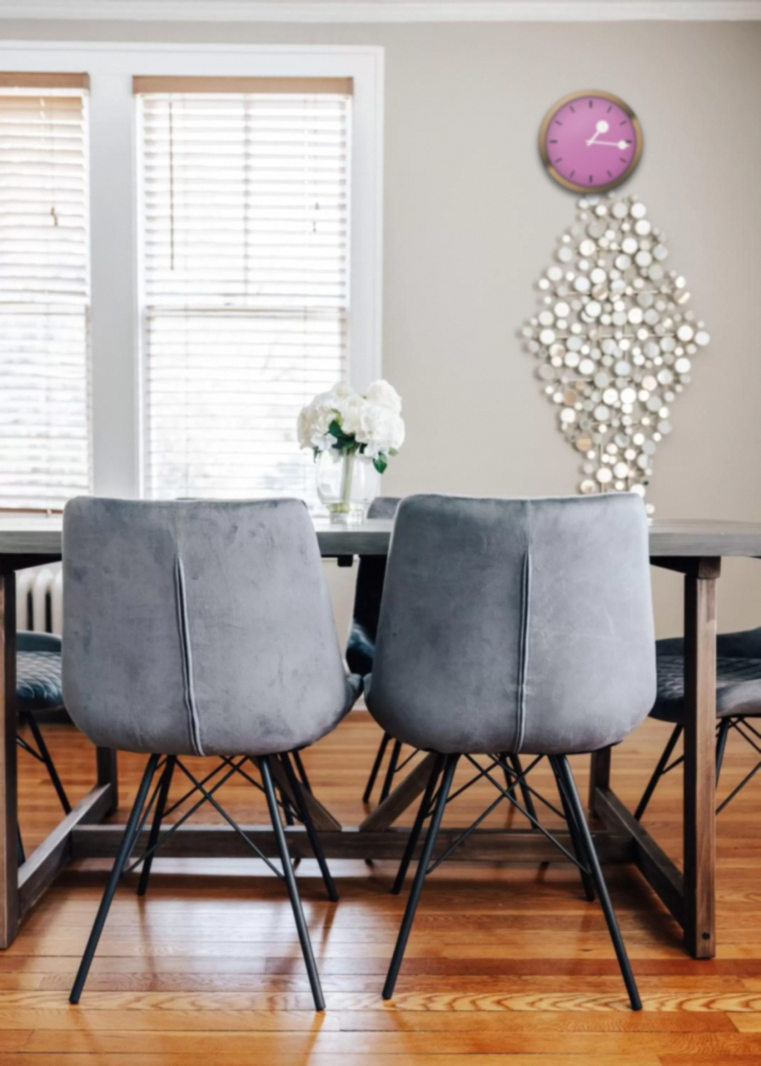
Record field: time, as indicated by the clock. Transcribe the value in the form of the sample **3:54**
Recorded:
**1:16**
